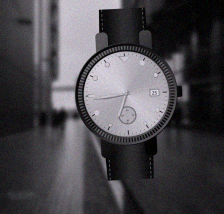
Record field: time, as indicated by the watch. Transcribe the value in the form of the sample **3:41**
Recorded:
**6:44**
